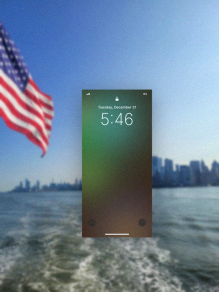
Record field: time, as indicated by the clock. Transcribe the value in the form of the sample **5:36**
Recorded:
**5:46**
